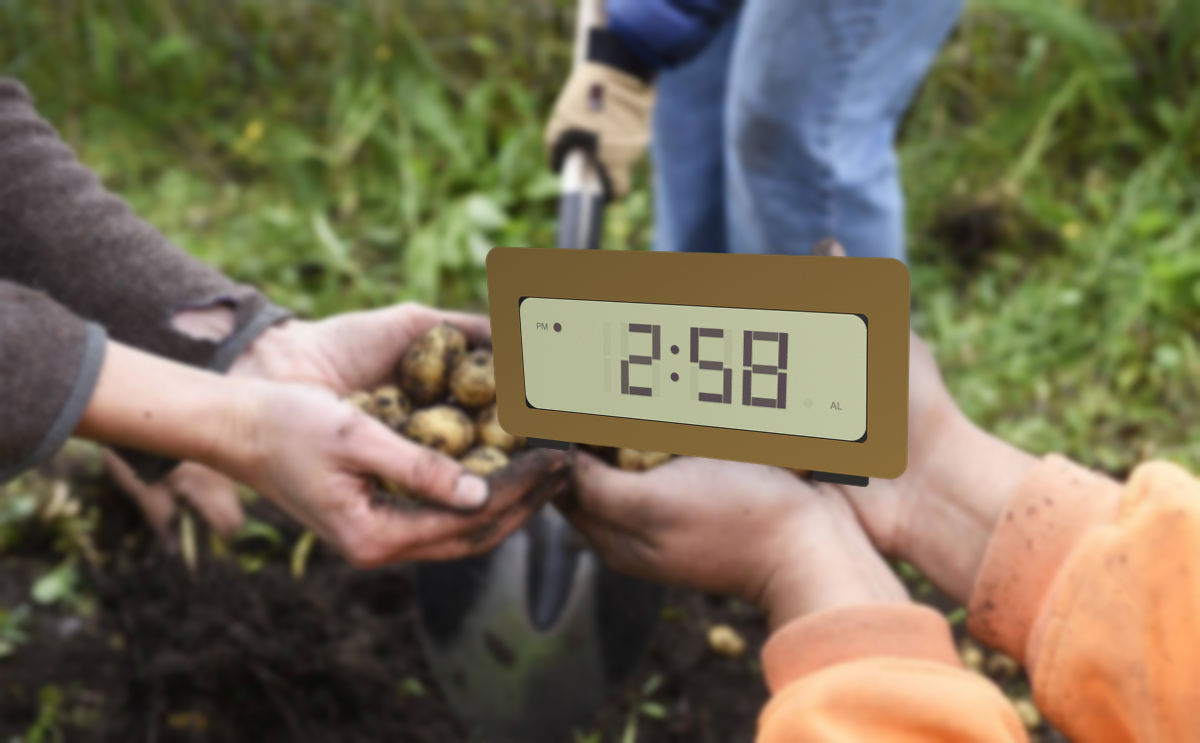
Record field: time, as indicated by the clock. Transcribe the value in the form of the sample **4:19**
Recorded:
**2:58**
